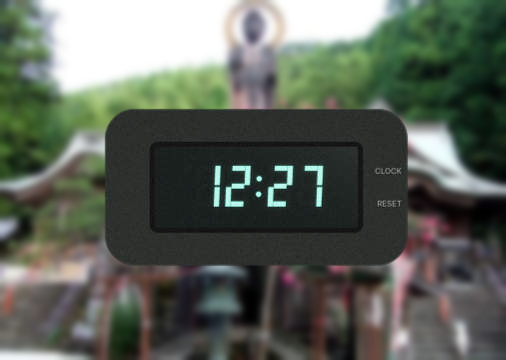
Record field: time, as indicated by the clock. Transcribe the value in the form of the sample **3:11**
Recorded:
**12:27**
